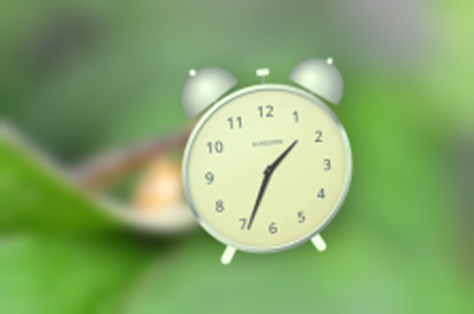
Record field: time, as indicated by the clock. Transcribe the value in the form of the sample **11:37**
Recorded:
**1:34**
